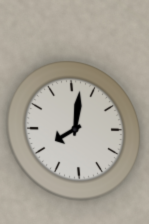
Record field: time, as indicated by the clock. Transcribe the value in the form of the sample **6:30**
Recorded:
**8:02**
